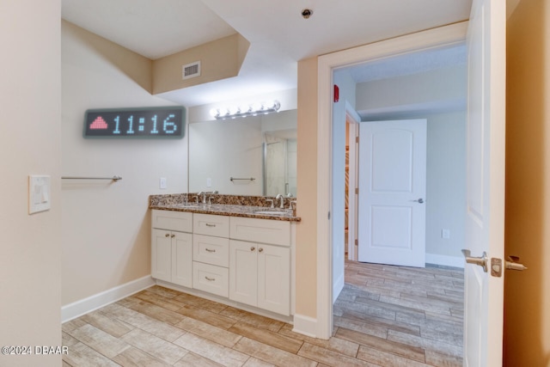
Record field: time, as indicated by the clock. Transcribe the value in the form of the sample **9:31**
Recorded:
**11:16**
